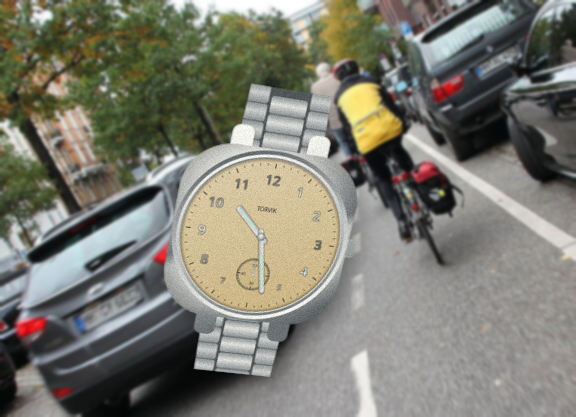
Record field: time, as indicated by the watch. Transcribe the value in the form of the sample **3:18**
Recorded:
**10:28**
